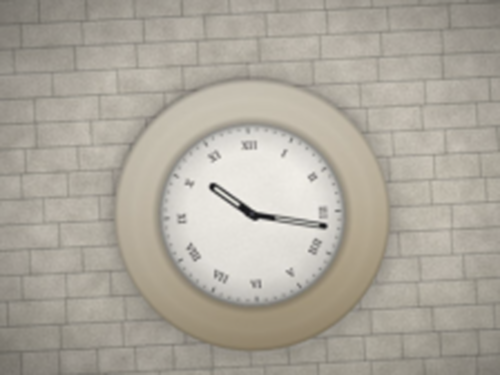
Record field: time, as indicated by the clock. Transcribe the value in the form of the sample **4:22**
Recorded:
**10:17**
